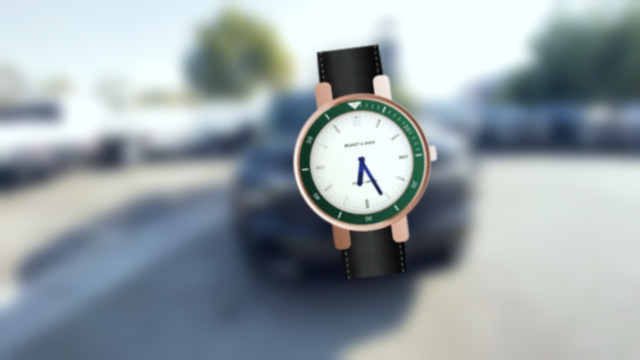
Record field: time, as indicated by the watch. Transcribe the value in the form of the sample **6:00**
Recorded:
**6:26**
